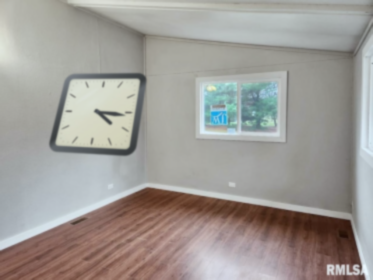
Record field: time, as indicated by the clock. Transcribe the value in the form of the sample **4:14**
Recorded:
**4:16**
